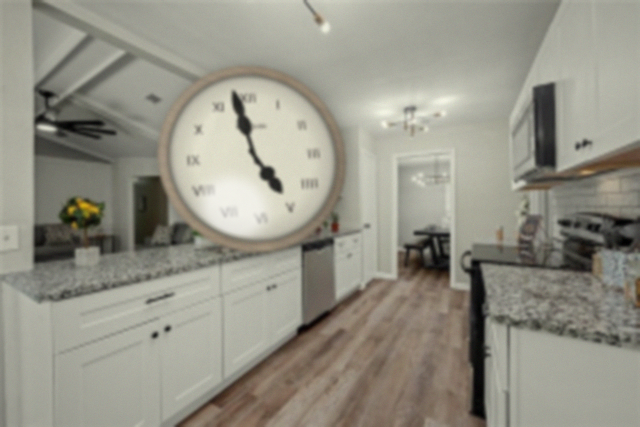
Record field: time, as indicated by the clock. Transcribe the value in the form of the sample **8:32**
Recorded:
**4:58**
